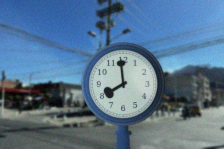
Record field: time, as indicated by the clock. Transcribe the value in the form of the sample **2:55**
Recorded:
**7:59**
